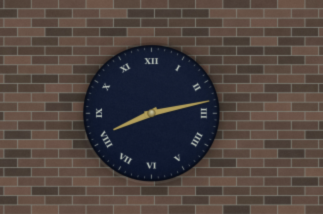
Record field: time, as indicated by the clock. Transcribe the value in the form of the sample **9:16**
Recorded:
**8:13**
